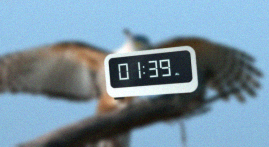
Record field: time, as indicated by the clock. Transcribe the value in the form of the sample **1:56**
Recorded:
**1:39**
